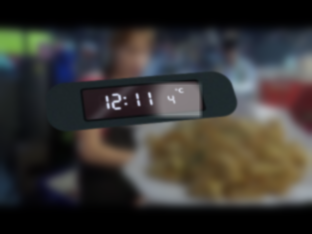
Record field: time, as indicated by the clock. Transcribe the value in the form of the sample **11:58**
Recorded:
**12:11**
